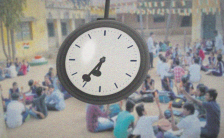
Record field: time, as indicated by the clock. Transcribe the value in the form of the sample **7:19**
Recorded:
**6:36**
